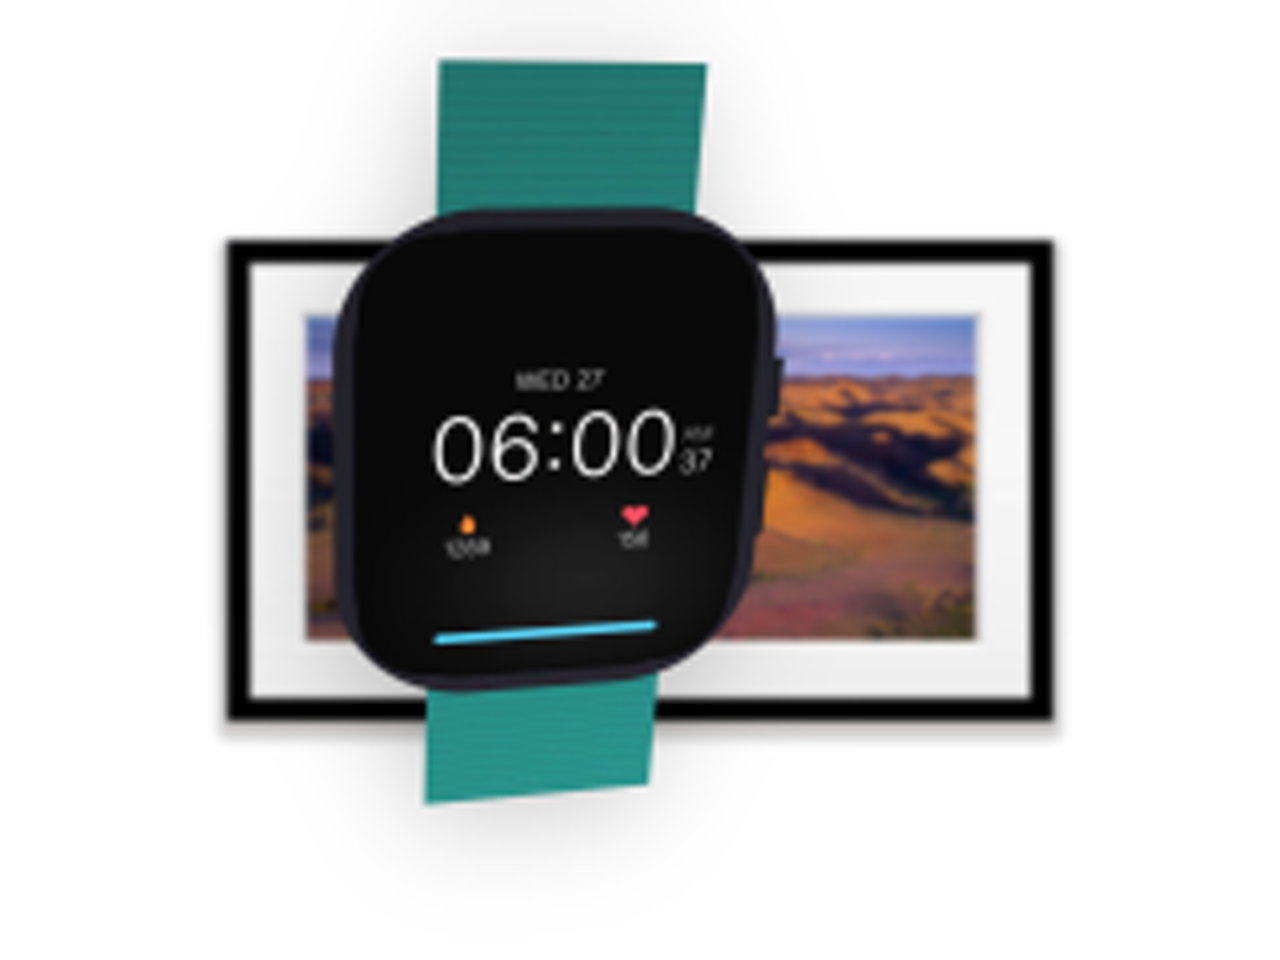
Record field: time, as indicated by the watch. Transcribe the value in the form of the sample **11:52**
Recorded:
**6:00**
